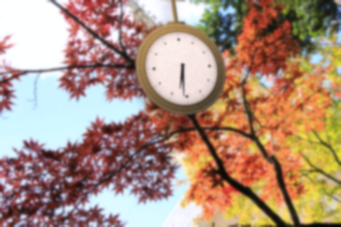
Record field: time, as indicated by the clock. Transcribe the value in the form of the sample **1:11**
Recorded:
**6:31**
